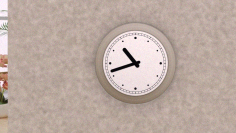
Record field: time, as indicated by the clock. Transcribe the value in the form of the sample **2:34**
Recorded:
**10:42**
